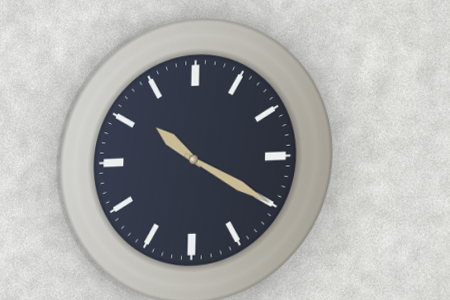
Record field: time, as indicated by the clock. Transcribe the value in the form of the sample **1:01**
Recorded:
**10:20**
